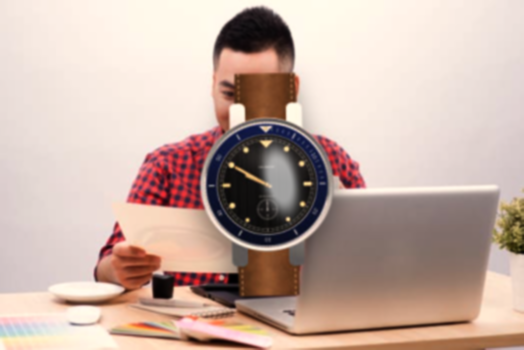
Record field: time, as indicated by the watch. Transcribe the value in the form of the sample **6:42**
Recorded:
**9:50**
